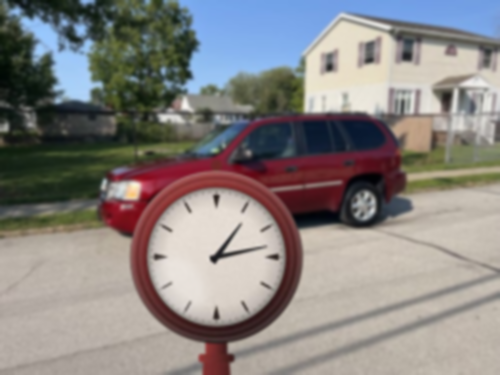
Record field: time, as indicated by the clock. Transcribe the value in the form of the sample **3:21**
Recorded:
**1:13**
